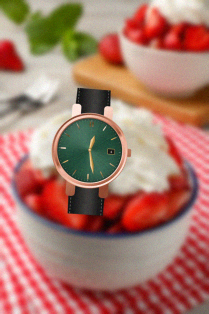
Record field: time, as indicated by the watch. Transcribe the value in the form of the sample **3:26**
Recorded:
**12:28**
